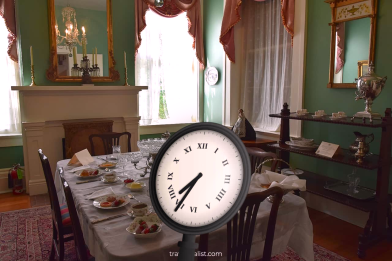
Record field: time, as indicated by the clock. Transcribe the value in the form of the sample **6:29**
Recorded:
**7:35**
